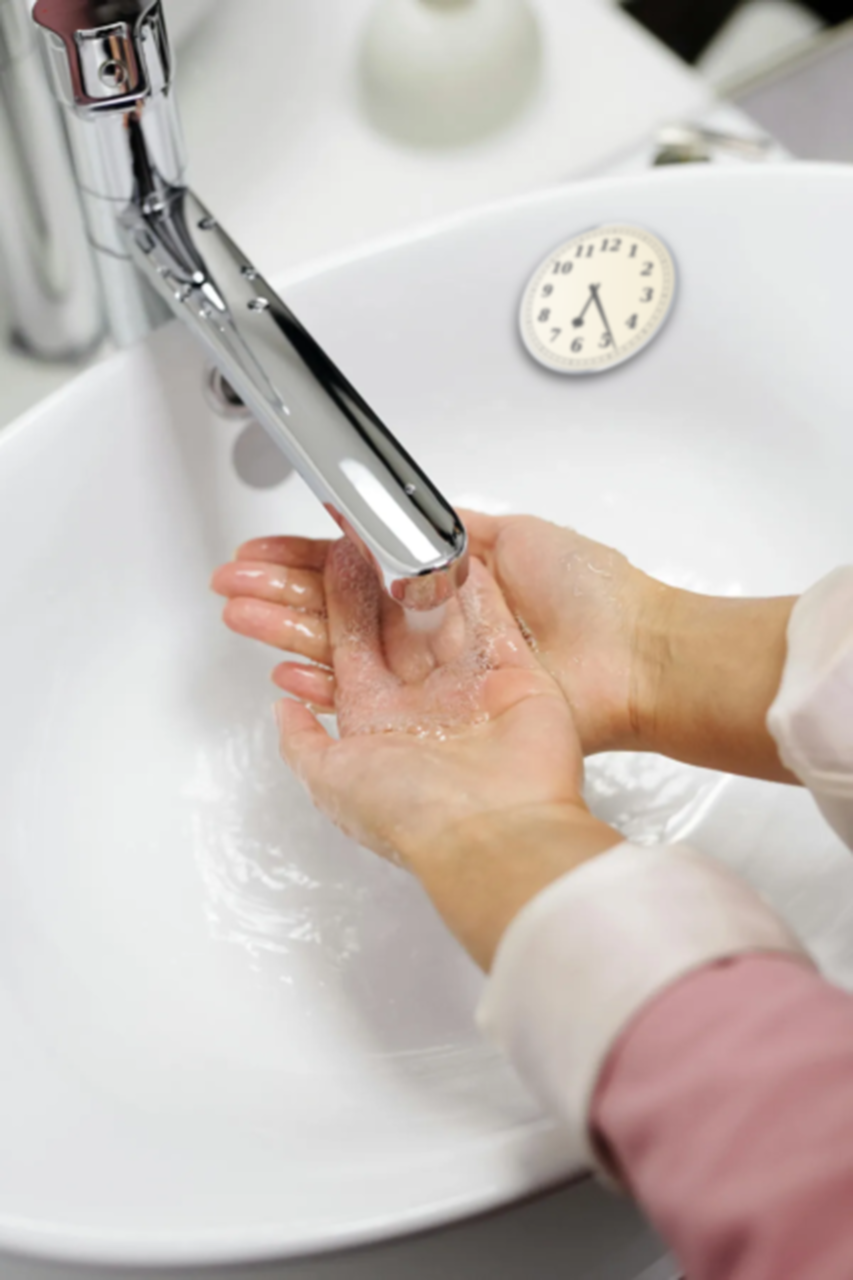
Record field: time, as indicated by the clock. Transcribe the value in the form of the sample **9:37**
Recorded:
**6:24**
